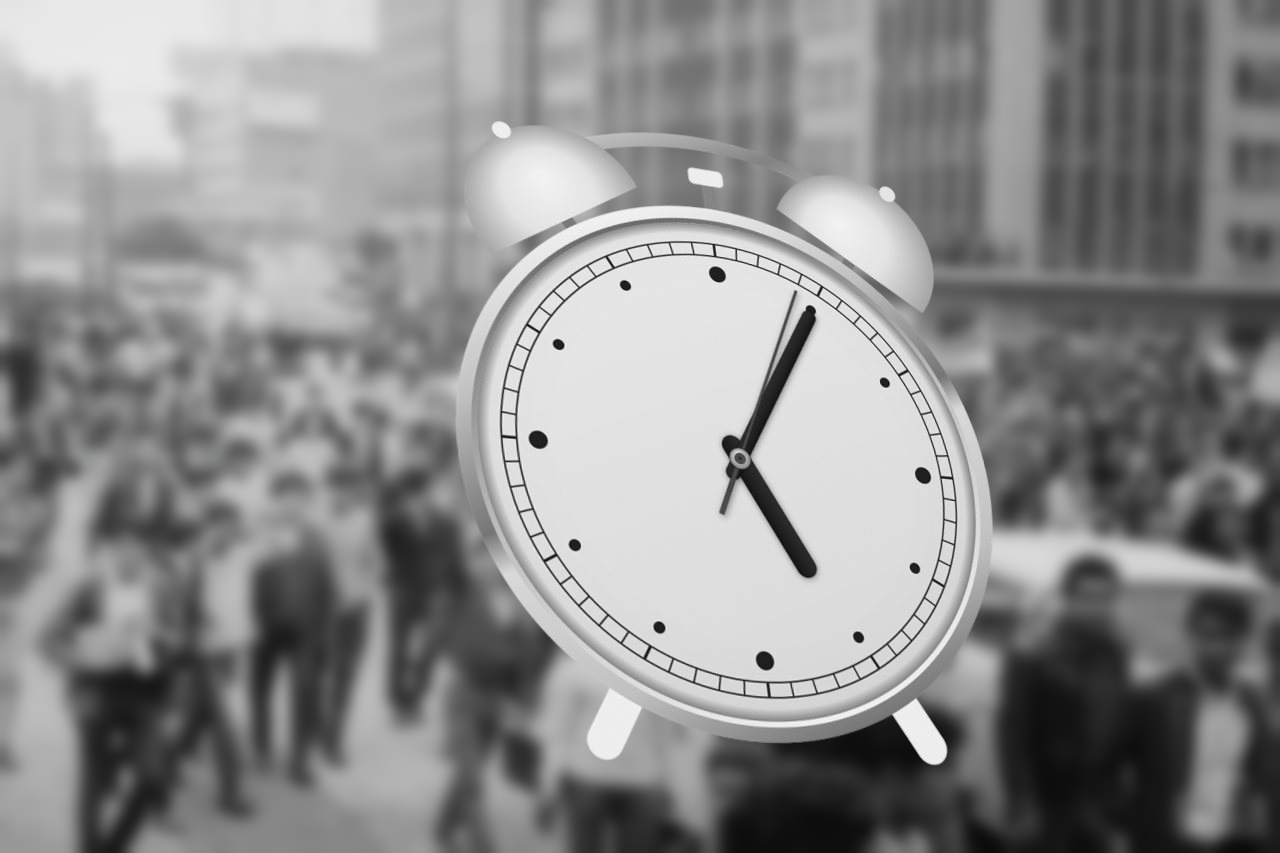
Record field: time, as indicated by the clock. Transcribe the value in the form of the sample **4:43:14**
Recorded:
**5:05:04**
